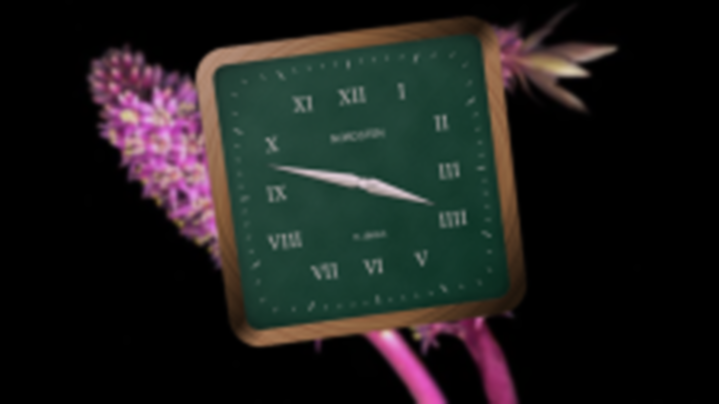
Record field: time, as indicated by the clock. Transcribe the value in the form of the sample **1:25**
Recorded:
**3:48**
